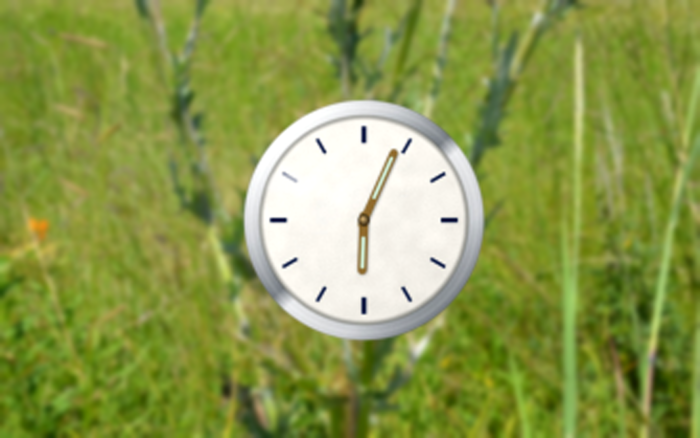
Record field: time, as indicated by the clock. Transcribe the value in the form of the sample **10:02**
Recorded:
**6:04**
